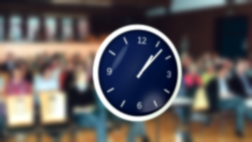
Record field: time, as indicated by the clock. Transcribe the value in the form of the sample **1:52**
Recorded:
**1:07**
